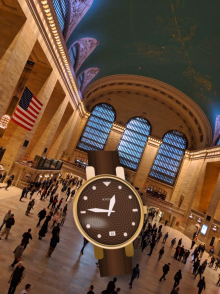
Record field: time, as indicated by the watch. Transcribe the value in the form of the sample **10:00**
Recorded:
**12:46**
